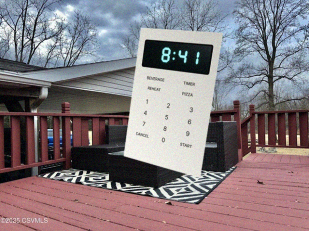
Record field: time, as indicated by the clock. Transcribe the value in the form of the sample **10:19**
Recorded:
**8:41**
